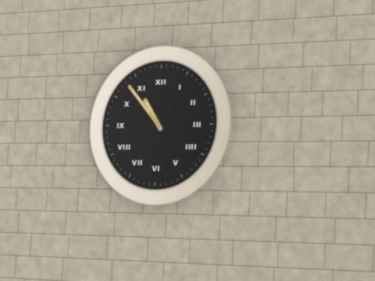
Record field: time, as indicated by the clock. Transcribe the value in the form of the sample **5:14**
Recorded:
**10:53**
